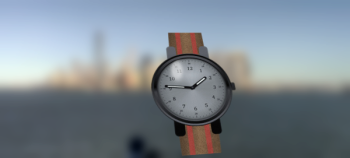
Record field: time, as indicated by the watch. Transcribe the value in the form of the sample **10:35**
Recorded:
**1:46**
